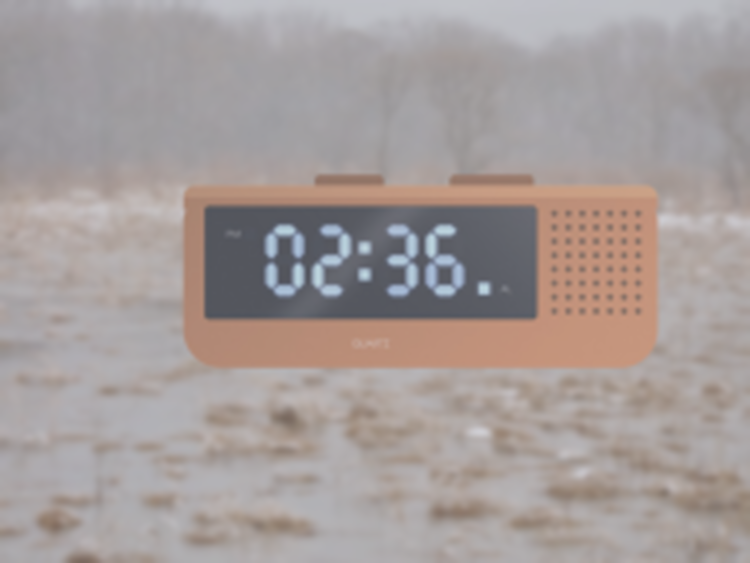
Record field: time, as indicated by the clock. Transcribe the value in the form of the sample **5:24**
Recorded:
**2:36**
